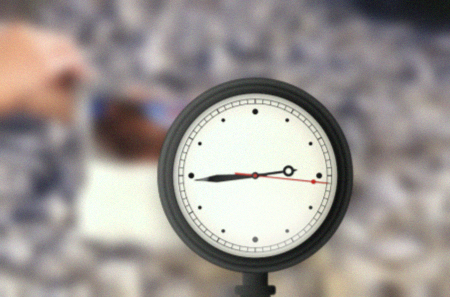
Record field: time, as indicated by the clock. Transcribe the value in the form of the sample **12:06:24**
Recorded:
**2:44:16**
